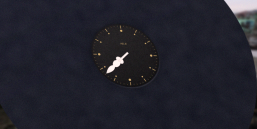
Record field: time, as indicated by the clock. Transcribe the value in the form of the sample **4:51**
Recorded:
**7:38**
